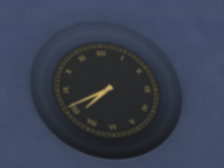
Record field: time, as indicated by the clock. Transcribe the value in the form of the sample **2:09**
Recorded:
**7:41**
